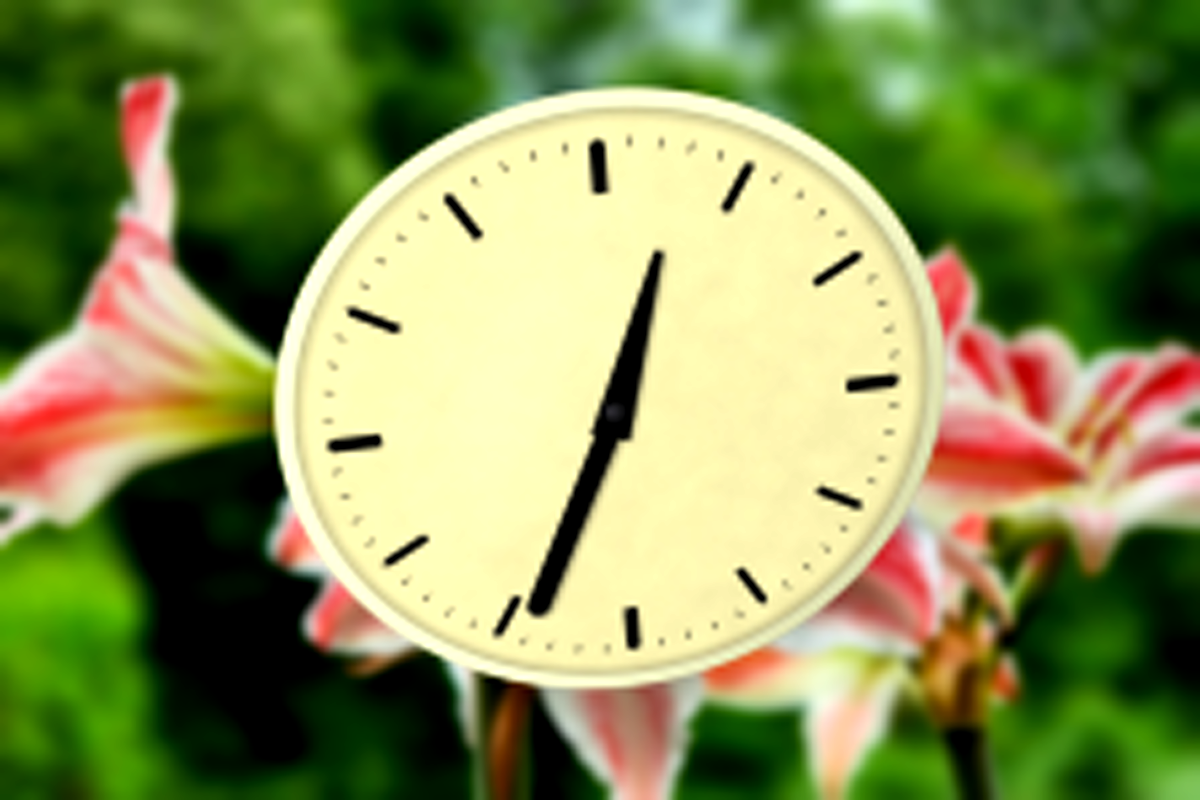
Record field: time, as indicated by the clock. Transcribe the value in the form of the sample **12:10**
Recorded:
**12:34**
